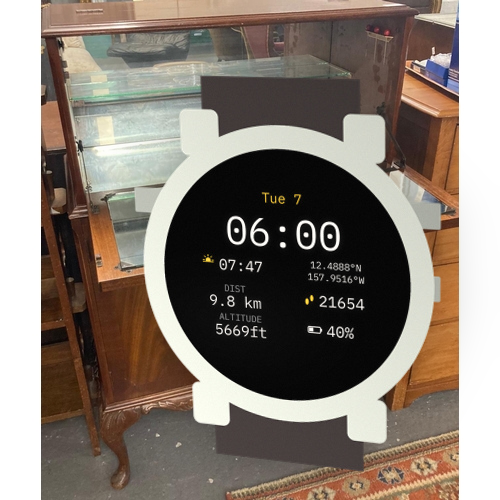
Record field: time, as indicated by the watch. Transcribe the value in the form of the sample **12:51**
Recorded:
**6:00**
